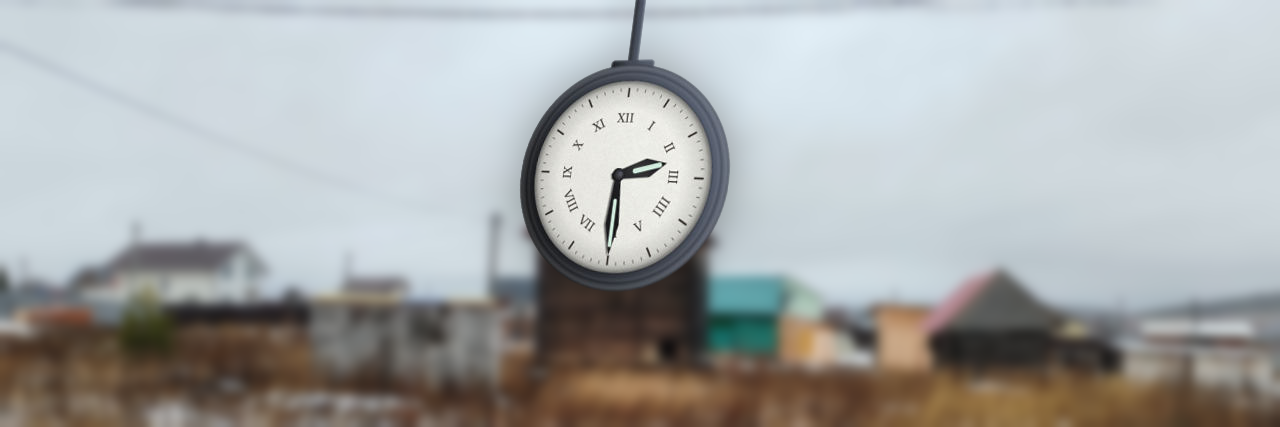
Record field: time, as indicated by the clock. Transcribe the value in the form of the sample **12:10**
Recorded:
**2:30**
